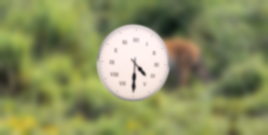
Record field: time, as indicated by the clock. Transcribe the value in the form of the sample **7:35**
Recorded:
**4:30**
